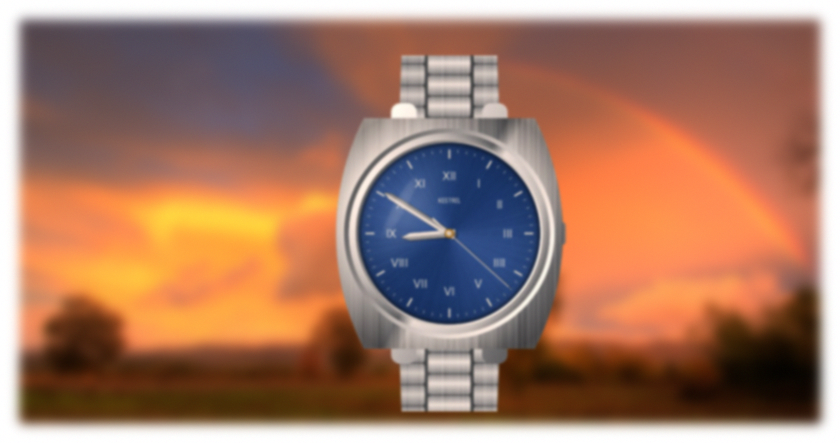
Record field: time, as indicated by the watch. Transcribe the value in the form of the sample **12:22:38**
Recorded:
**8:50:22**
